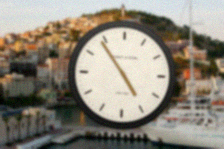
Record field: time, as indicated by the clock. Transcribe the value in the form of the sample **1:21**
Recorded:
**4:54**
